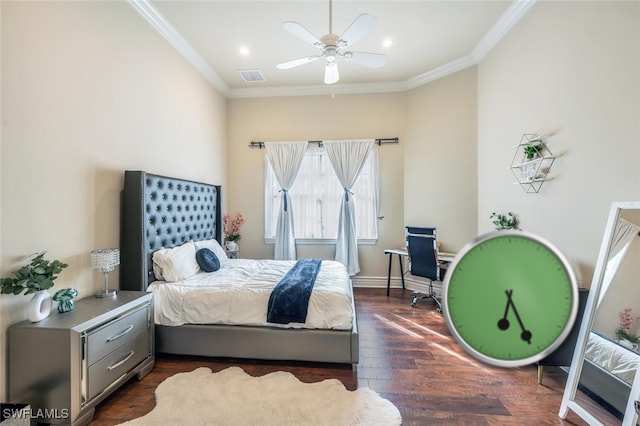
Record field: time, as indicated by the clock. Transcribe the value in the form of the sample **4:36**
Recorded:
**6:26**
